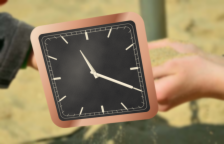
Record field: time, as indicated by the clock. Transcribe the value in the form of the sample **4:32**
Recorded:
**11:20**
